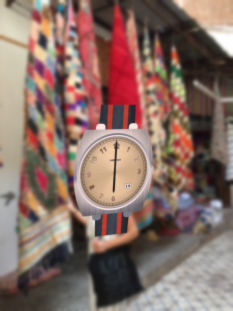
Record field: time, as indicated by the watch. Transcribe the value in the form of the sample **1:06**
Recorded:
**6:00**
